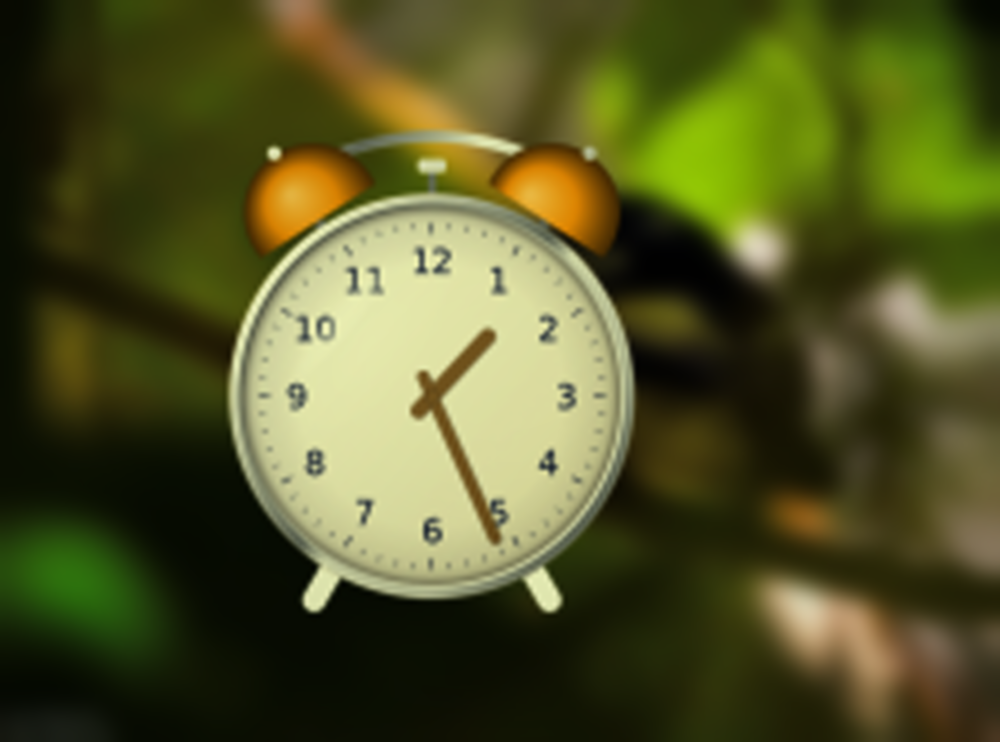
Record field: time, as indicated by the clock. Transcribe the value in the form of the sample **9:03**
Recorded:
**1:26**
